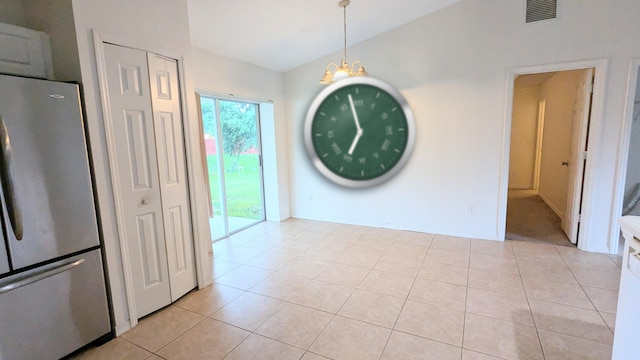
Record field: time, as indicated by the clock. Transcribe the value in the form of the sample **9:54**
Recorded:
**6:58**
